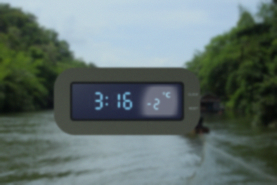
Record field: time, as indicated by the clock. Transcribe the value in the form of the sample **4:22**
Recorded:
**3:16**
